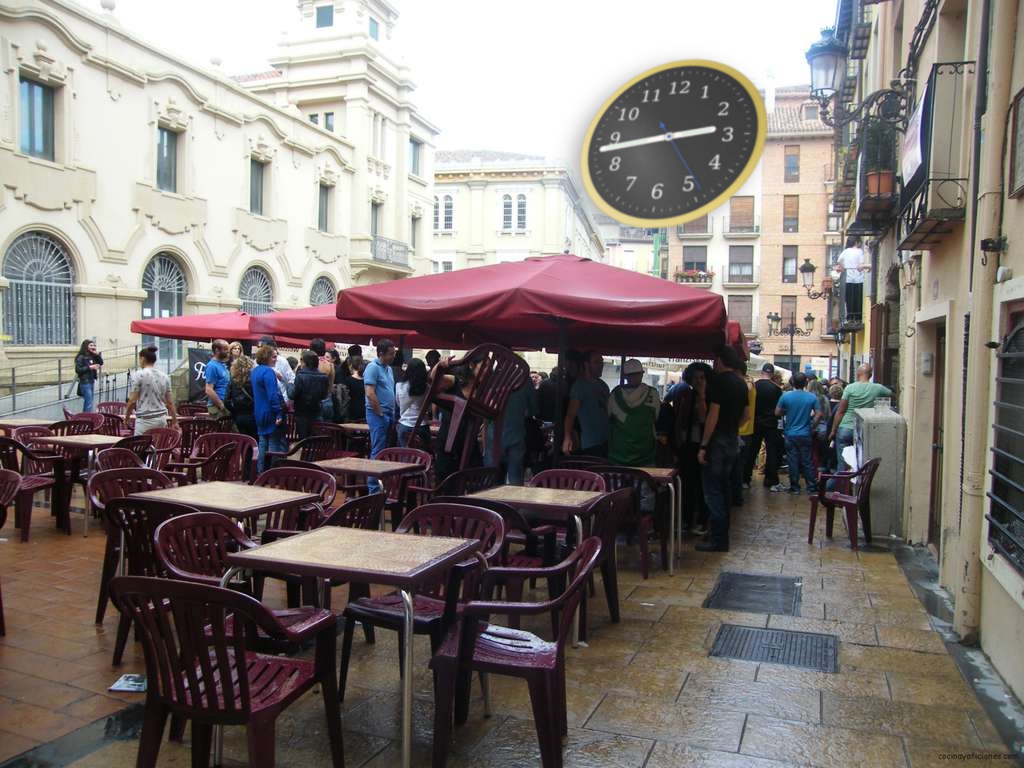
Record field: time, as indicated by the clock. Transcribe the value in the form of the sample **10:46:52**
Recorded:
**2:43:24**
